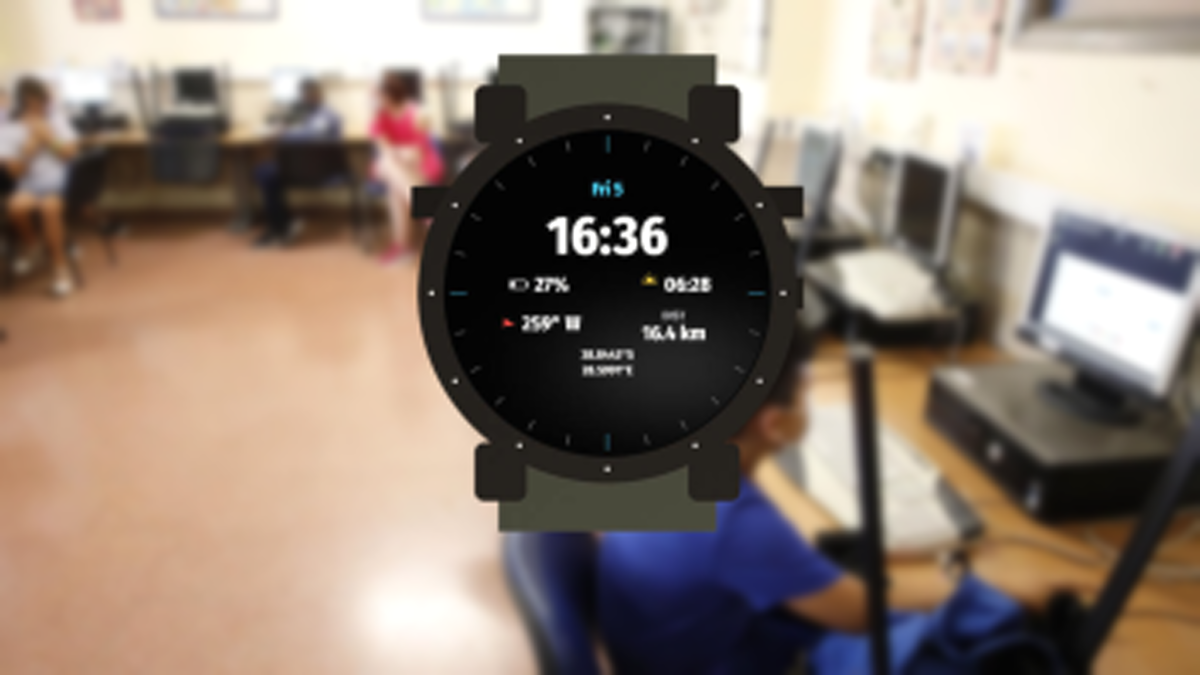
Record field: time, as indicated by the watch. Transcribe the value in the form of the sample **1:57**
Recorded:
**16:36**
